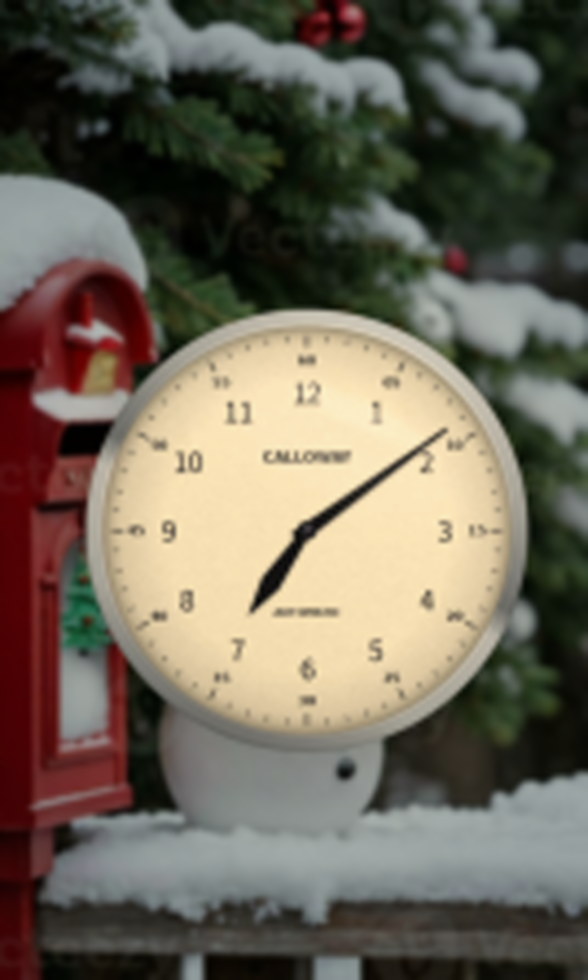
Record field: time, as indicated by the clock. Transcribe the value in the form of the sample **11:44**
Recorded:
**7:09**
